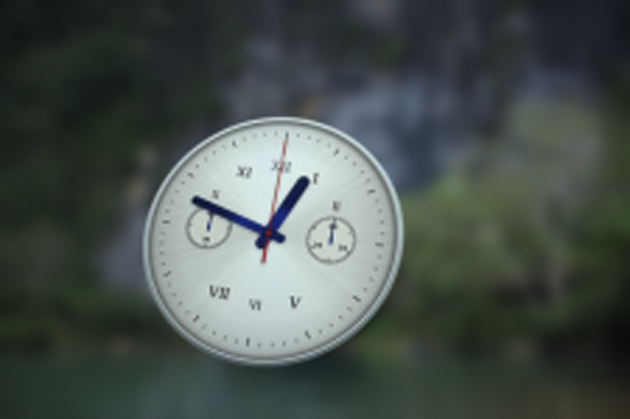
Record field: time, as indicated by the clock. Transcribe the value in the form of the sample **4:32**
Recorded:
**12:48**
